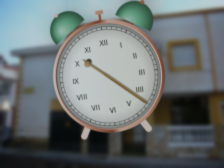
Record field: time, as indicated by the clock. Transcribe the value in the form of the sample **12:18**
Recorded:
**10:22**
